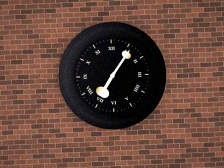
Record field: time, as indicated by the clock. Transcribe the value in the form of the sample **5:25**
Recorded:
**7:06**
